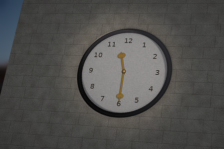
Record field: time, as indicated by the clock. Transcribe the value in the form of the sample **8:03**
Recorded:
**11:30**
